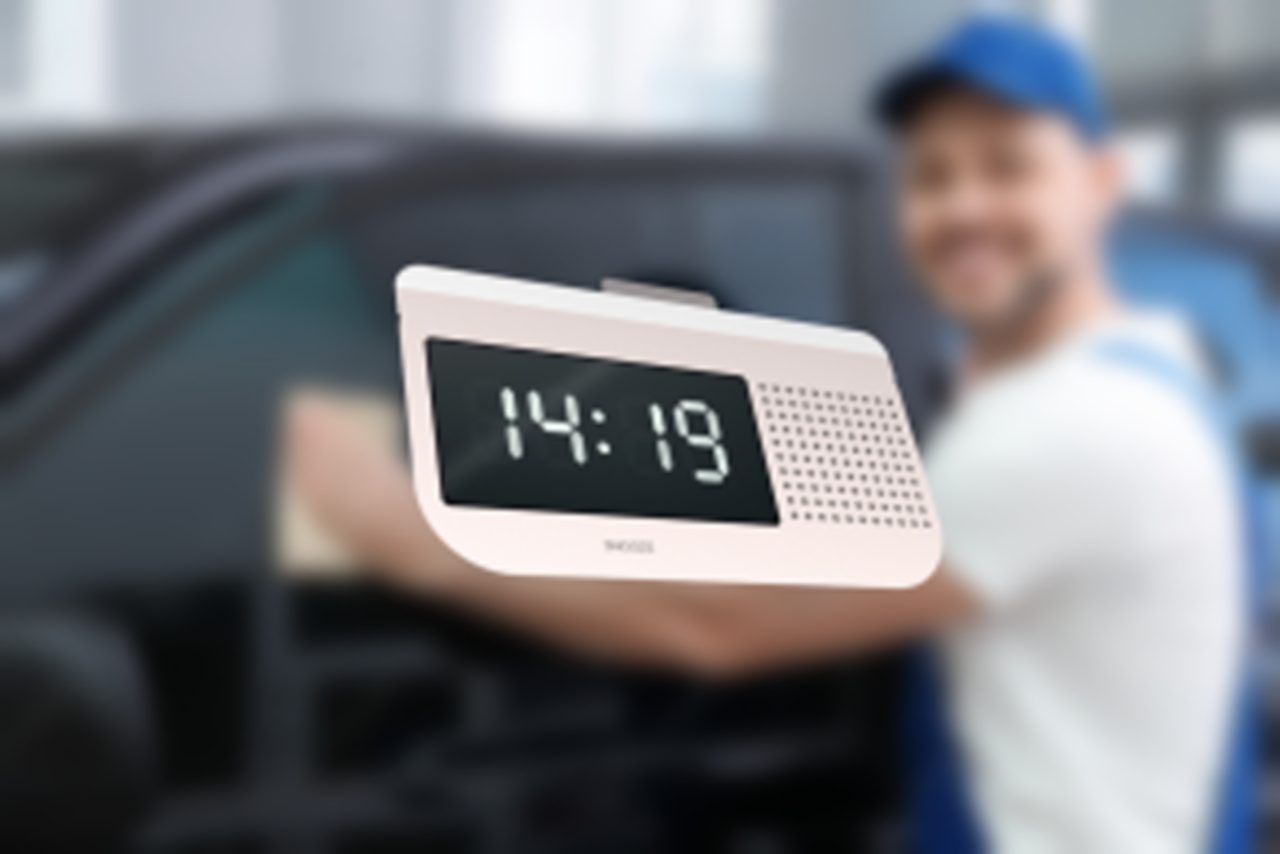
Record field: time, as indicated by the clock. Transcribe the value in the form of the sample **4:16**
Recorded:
**14:19**
